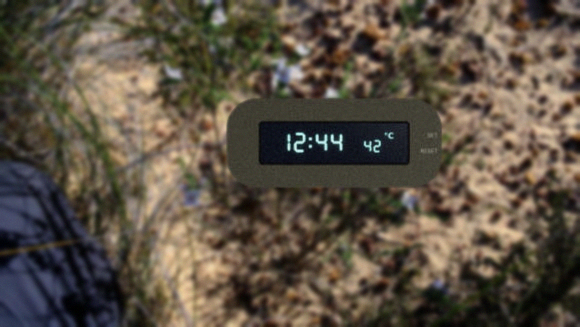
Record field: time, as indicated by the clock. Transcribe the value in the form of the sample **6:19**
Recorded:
**12:44**
